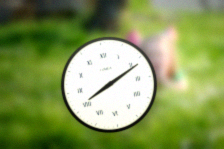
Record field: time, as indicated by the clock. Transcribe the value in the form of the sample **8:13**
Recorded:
**8:11**
